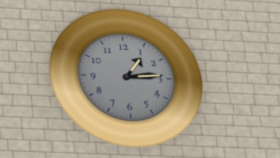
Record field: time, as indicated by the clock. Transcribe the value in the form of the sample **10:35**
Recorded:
**1:14**
